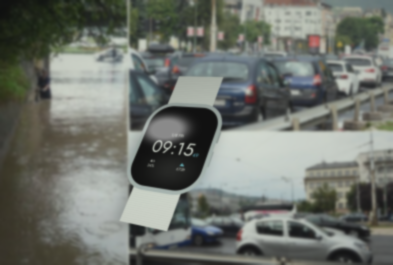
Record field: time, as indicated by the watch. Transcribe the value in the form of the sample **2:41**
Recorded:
**9:15**
